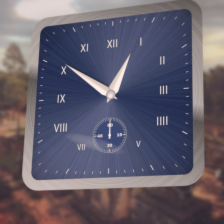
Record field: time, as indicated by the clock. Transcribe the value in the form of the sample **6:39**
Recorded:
**12:51**
